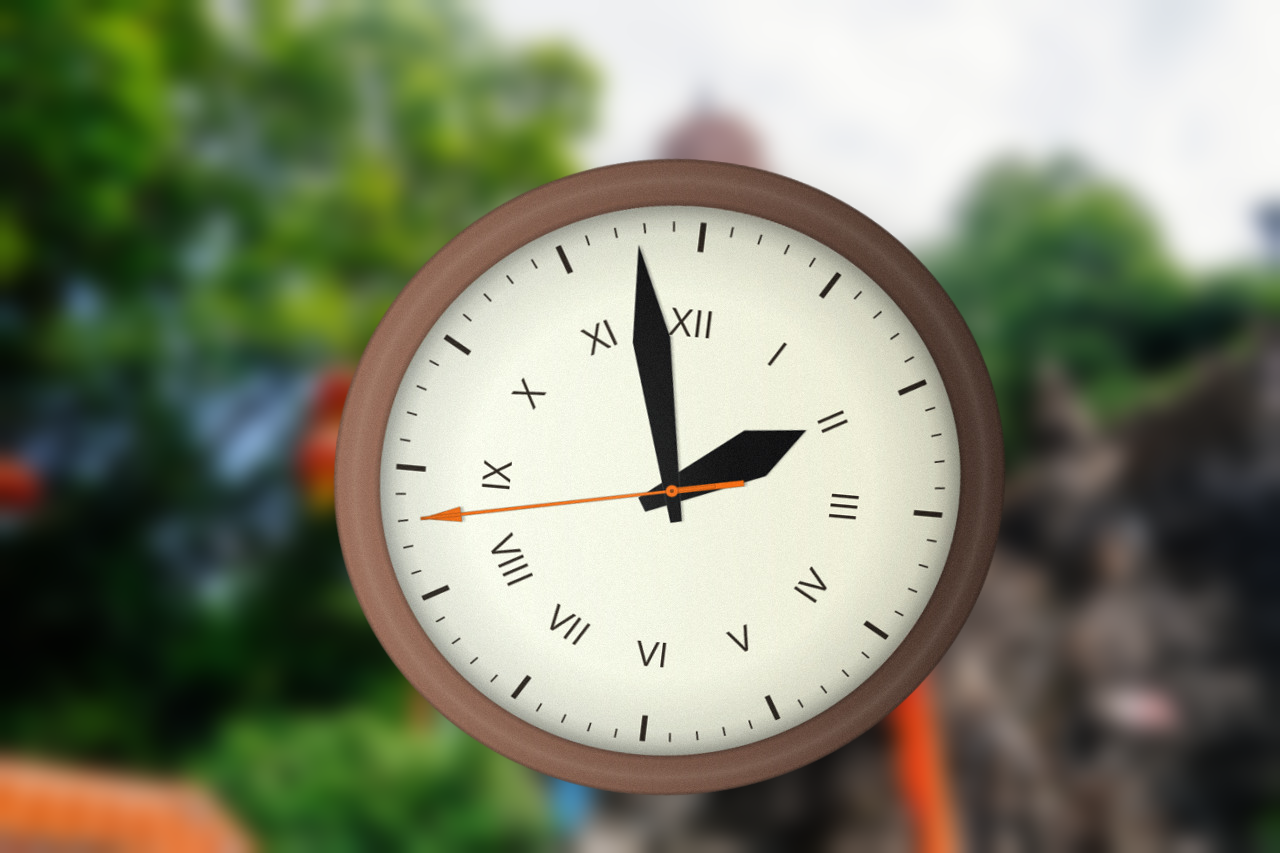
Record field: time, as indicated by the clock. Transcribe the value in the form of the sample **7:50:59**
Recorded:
**1:57:43**
